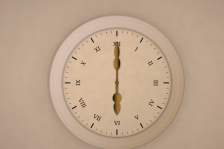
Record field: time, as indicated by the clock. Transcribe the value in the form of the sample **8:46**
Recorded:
**6:00**
